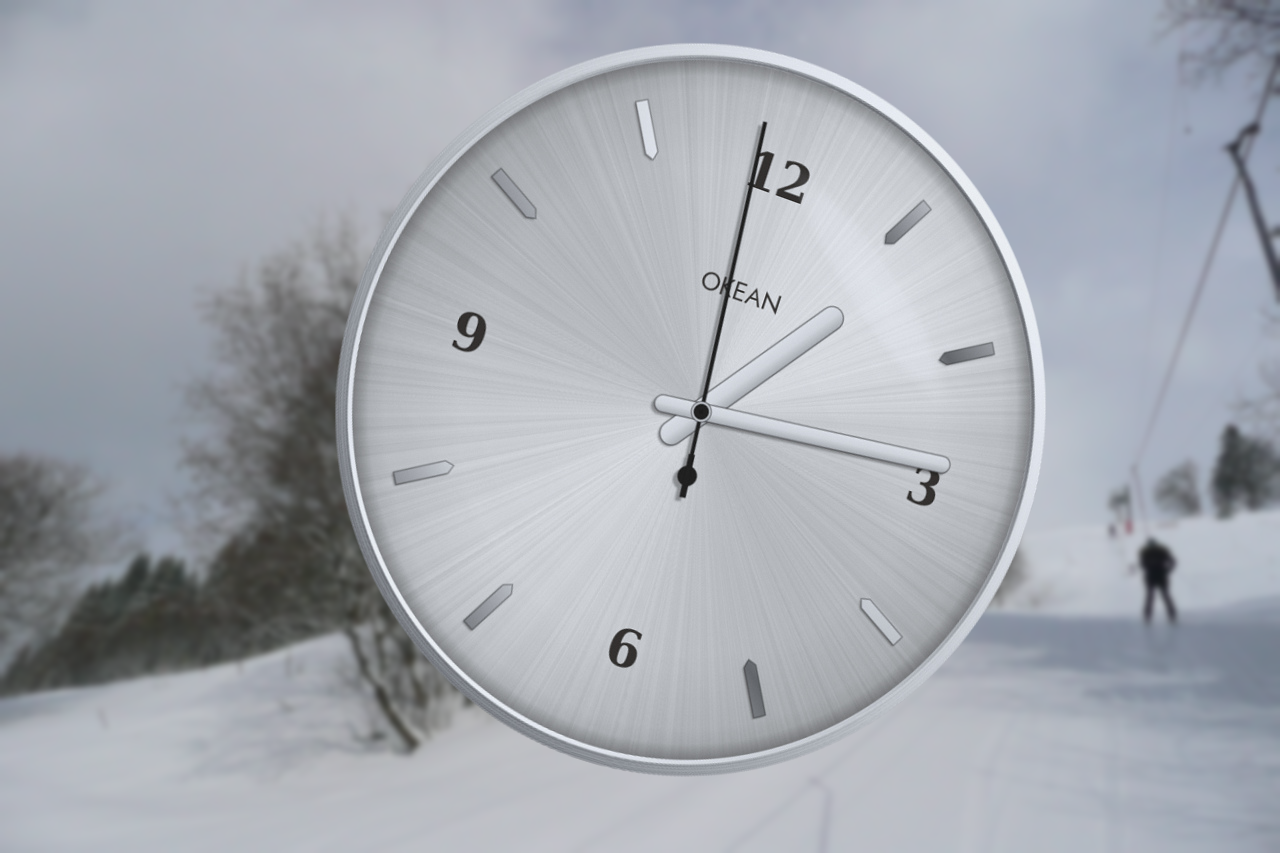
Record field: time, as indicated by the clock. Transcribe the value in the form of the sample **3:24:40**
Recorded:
**1:13:59**
